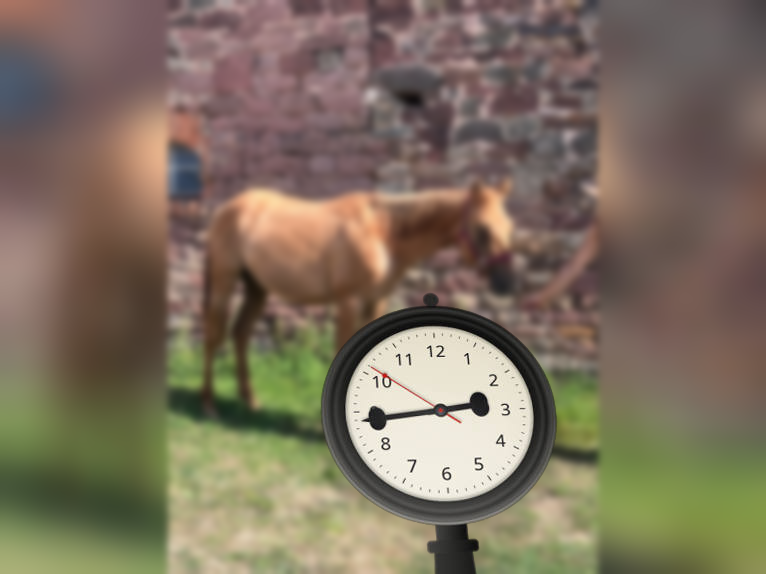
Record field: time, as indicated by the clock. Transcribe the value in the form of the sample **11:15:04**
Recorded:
**2:43:51**
